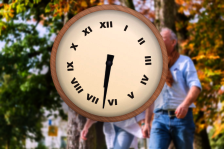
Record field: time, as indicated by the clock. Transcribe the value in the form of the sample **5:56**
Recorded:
**6:32**
